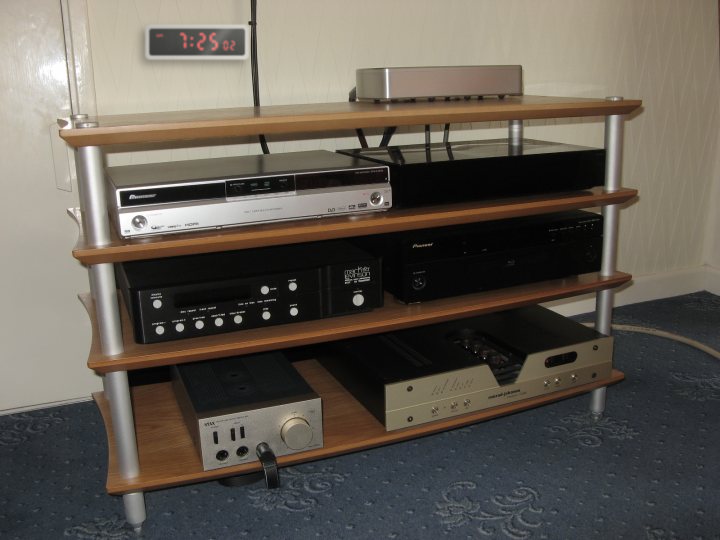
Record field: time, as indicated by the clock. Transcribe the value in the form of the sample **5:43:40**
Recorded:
**7:25:02**
